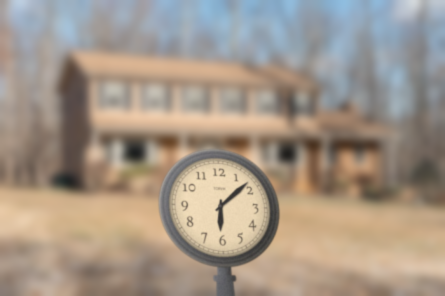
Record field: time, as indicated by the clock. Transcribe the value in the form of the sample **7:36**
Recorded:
**6:08**
